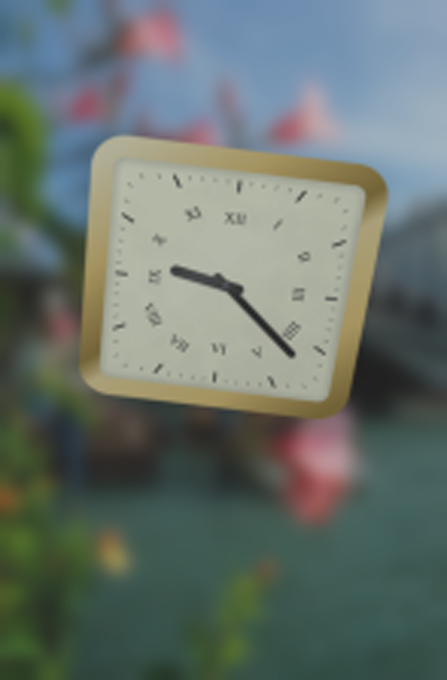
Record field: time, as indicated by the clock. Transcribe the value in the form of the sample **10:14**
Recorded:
**9:22**
